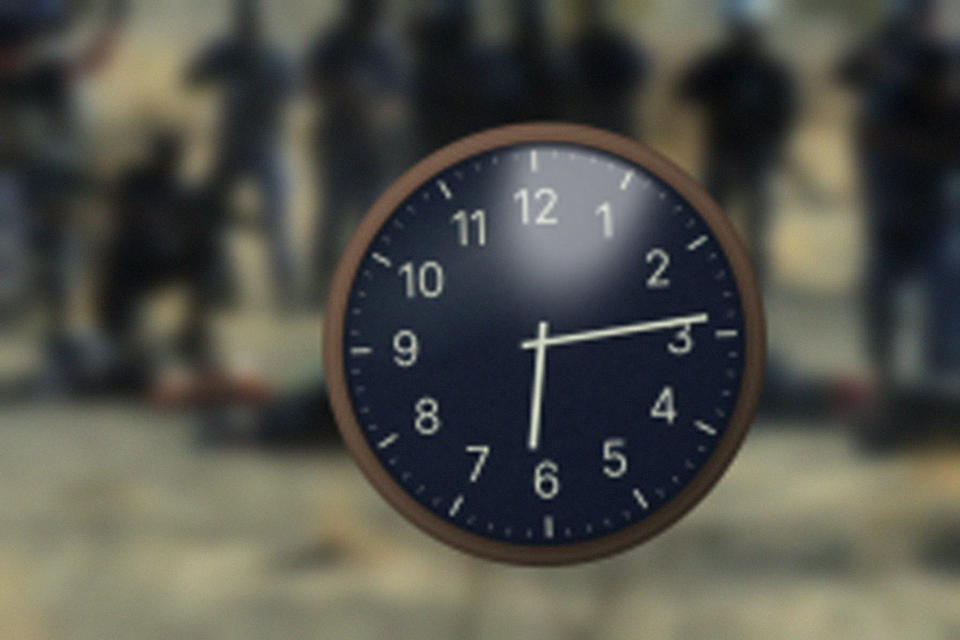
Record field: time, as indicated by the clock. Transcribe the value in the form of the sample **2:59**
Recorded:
**6:14**
